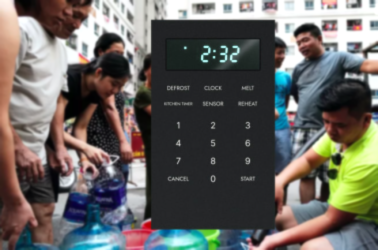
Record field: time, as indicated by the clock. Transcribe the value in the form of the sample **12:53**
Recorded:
**2:32**
